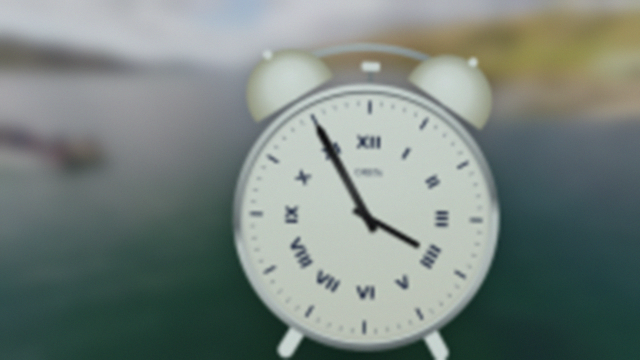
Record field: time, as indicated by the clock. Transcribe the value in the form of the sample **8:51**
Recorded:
**3:55**
